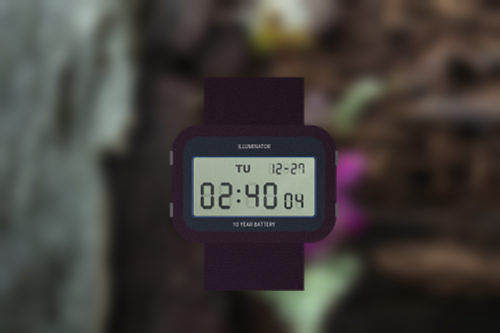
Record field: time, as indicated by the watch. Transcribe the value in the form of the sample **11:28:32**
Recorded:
**2:40:04**
